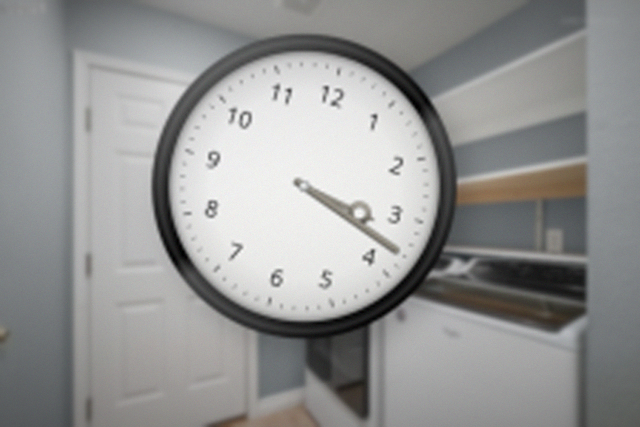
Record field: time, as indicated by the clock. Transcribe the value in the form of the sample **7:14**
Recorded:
**3:18**
